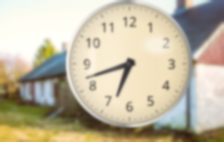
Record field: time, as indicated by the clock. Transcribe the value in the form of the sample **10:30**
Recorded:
**6:42**
